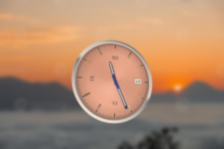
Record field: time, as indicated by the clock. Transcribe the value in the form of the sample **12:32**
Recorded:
**11:26**
